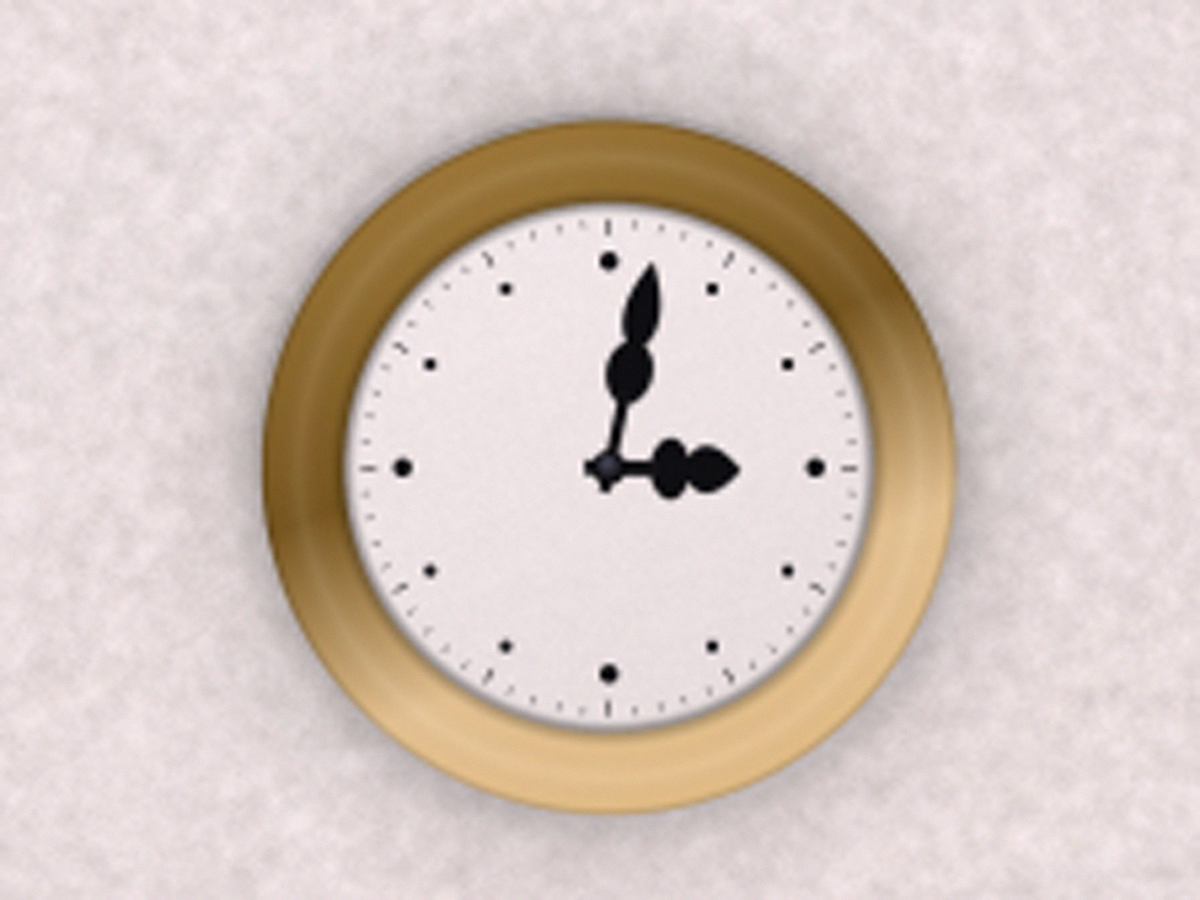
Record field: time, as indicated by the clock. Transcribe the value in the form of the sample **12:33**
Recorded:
**3:02**
